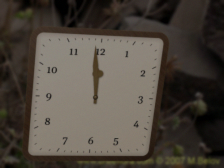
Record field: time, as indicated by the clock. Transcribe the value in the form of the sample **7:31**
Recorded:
**11:59**
